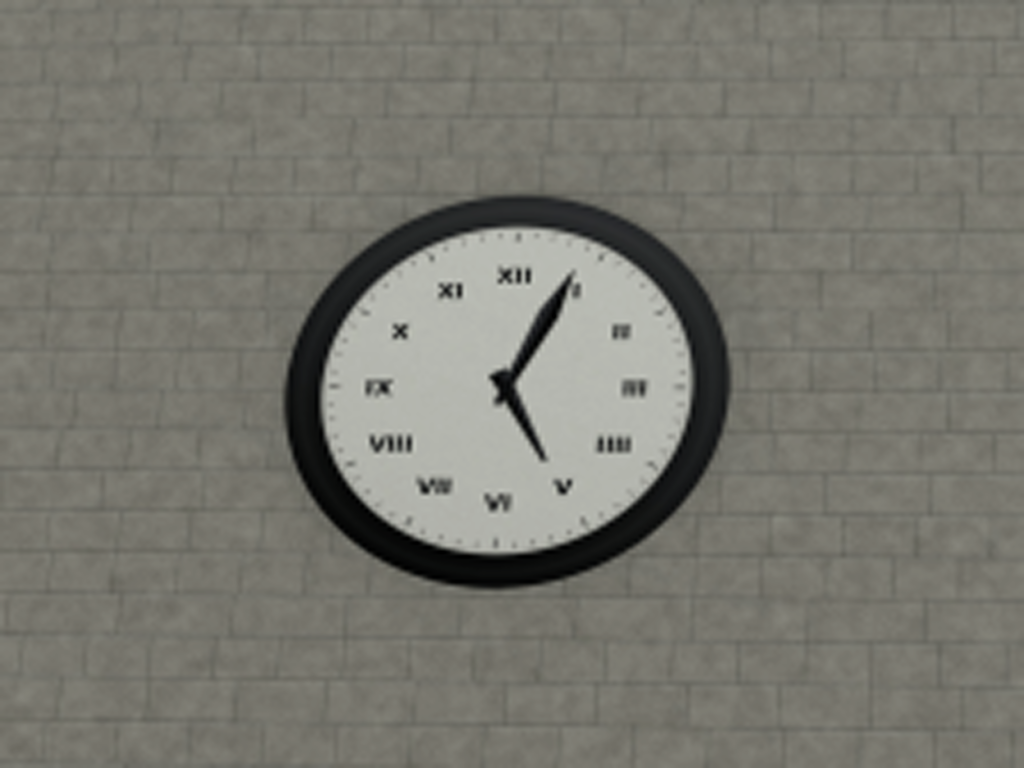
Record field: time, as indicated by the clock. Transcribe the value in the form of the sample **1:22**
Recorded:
**5:04**
